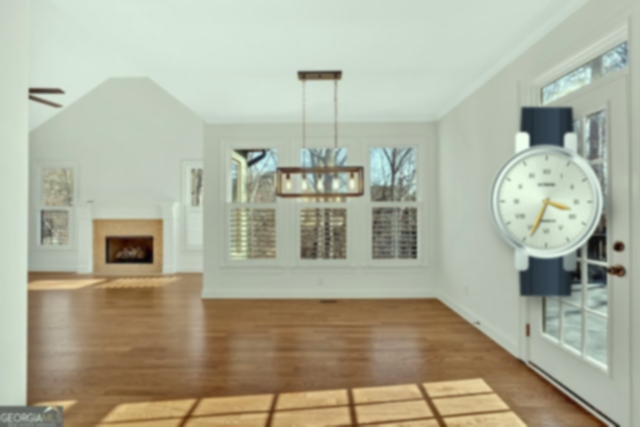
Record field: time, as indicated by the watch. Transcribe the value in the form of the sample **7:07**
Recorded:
**3:34**
